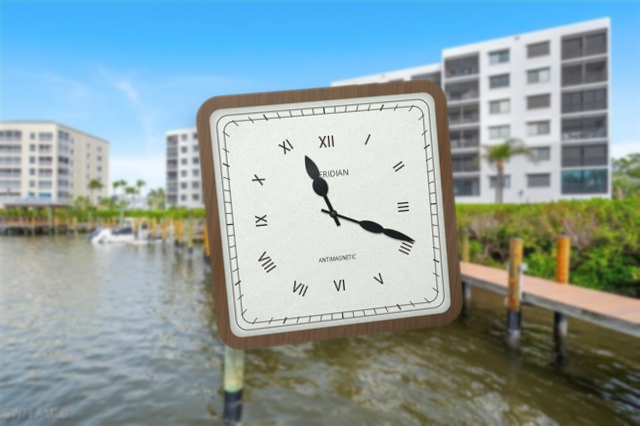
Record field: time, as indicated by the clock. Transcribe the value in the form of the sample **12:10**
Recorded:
**11:19**
